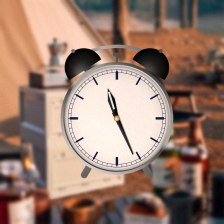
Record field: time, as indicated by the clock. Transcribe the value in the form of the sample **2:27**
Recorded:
**11:26**
